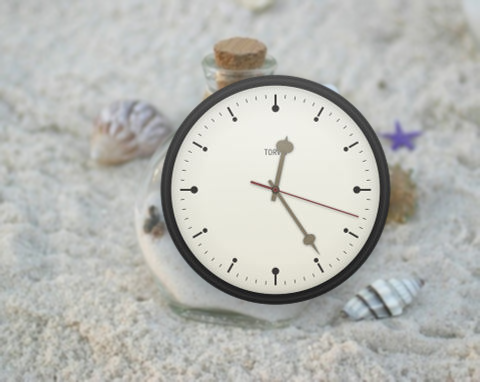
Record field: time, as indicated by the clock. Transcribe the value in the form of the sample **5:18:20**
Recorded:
**12:24:18**
